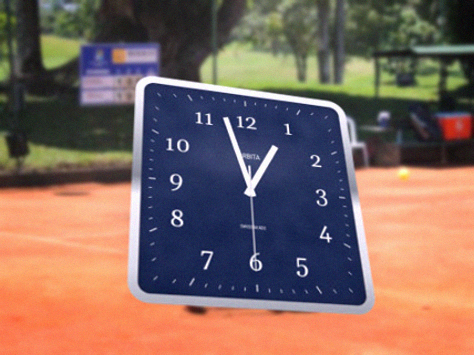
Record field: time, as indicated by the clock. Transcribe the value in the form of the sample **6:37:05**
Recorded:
**12:57:30**
